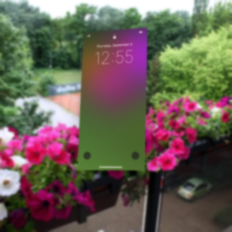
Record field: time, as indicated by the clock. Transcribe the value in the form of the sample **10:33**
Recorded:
**12:55**
